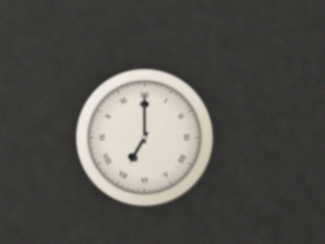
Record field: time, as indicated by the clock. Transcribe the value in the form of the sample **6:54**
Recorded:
**7:00**
